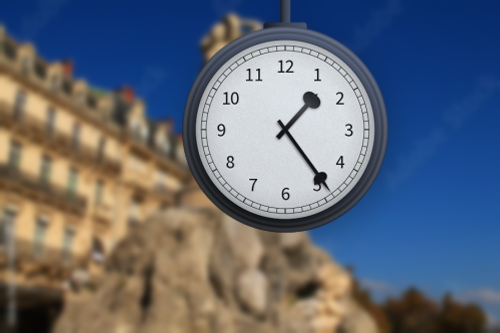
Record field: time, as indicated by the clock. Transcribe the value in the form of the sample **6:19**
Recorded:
**1:24**
